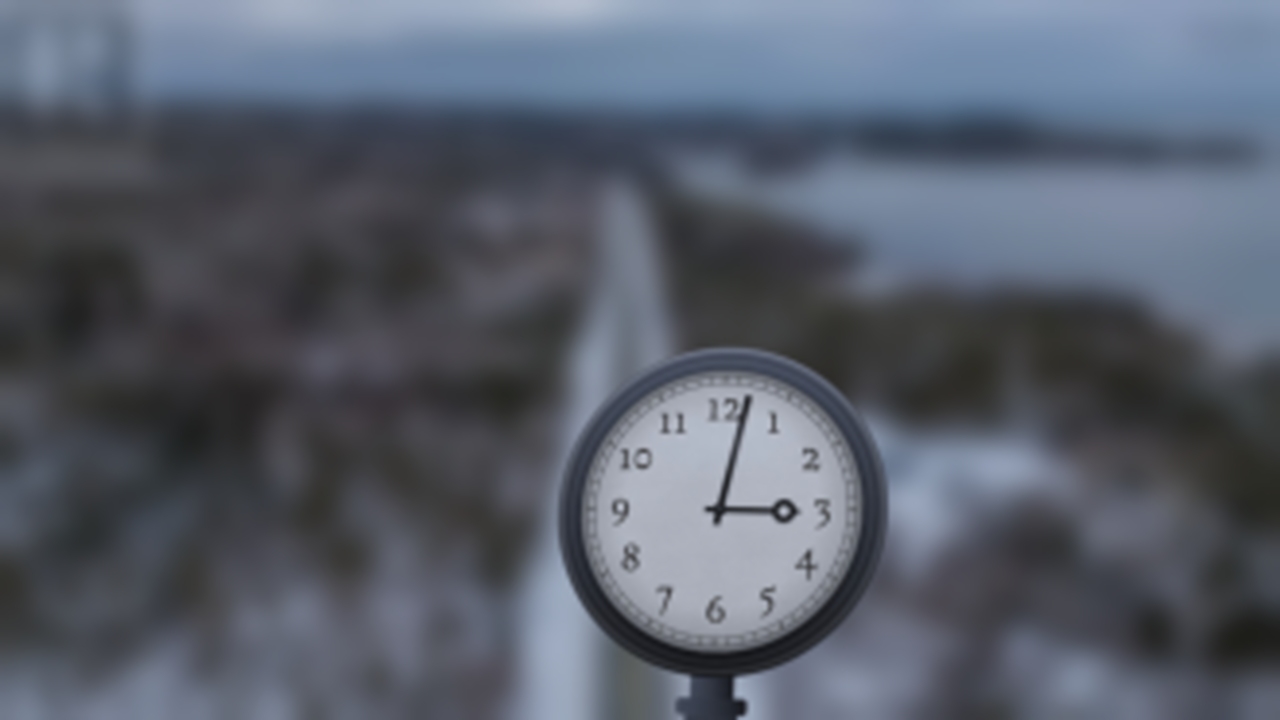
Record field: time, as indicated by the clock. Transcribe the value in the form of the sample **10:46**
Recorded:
**3:02**
